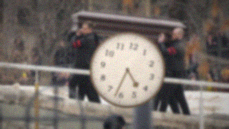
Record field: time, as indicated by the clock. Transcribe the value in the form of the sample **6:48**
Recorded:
**4:32**
